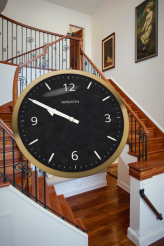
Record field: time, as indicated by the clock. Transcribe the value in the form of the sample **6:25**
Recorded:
**9:50**
